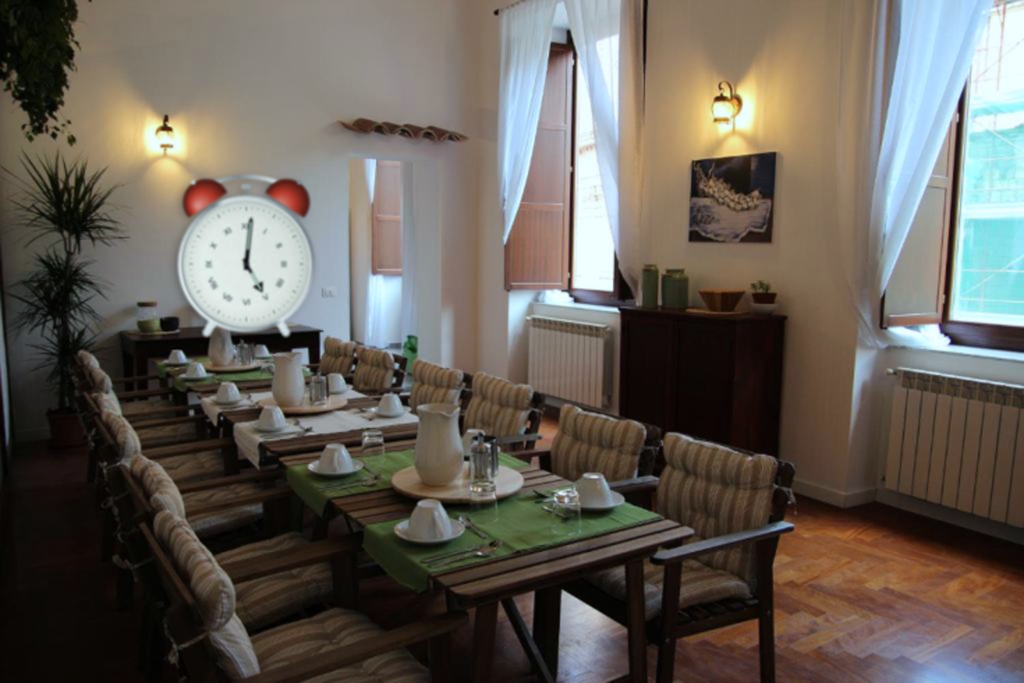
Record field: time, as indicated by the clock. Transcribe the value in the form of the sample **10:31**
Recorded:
**5:01**
